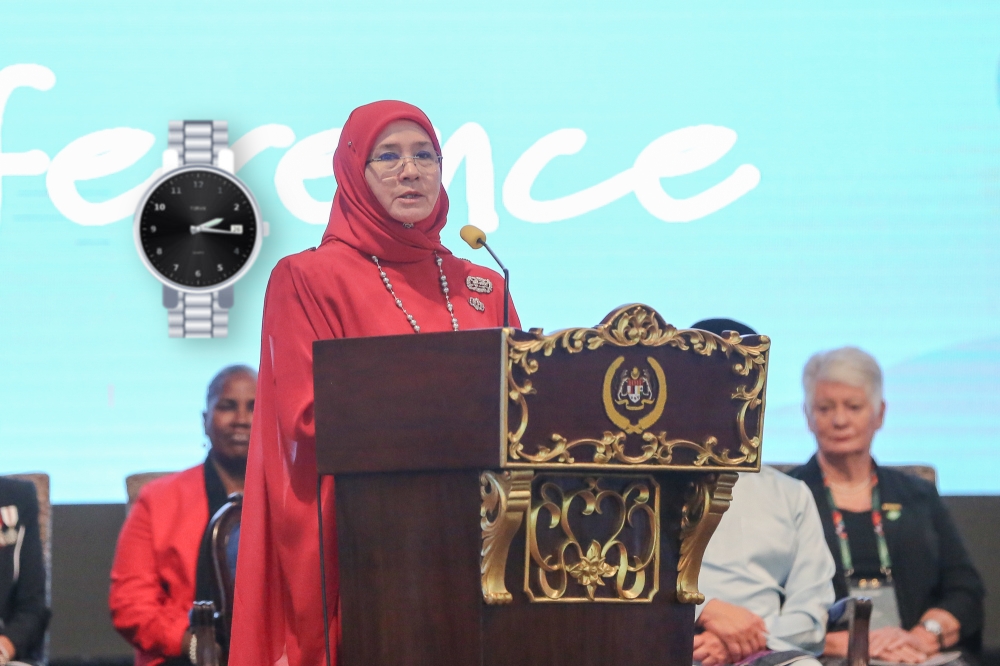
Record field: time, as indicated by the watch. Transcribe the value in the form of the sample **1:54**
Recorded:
**2:16**
